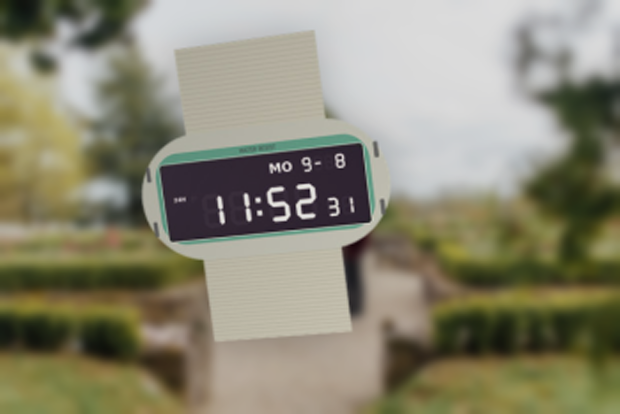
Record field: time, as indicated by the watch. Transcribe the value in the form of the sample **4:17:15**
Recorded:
**11:52:31**
